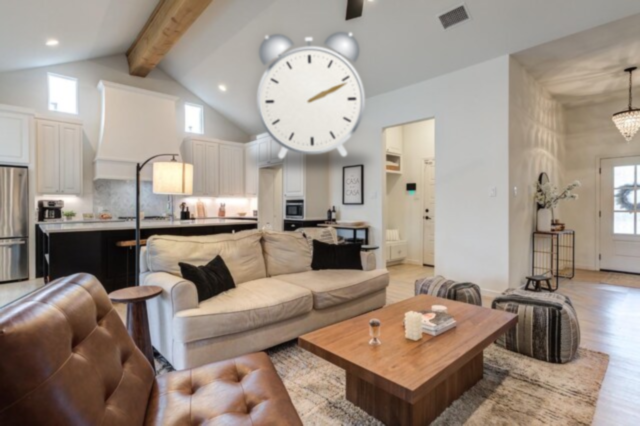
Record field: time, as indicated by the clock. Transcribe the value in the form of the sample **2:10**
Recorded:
**2:11**
